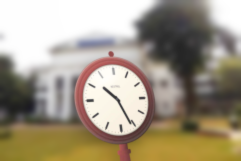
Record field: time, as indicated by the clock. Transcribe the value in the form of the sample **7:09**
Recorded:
**10:26**
